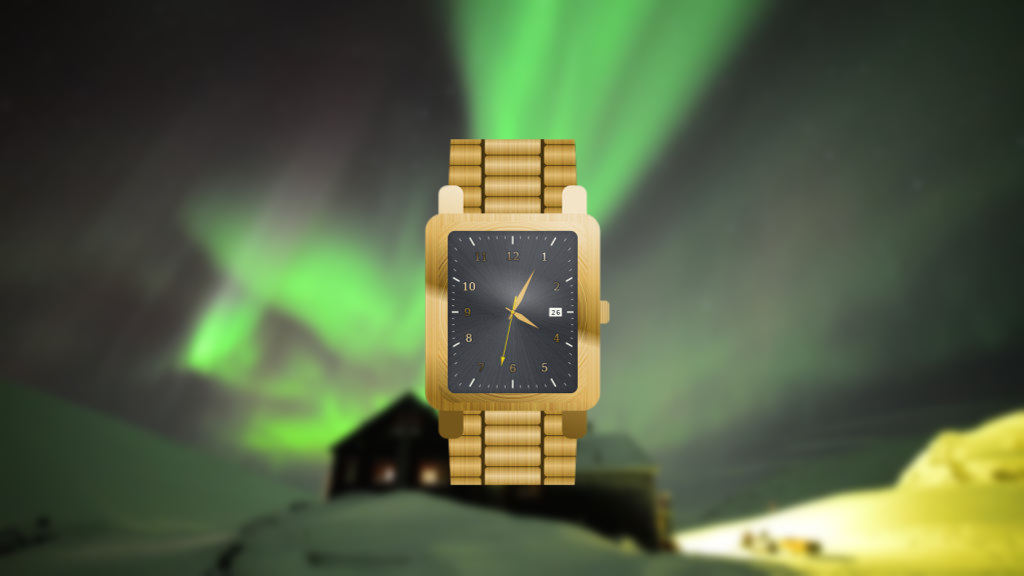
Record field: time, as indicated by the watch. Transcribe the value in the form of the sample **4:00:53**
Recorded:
**4:04:32**
